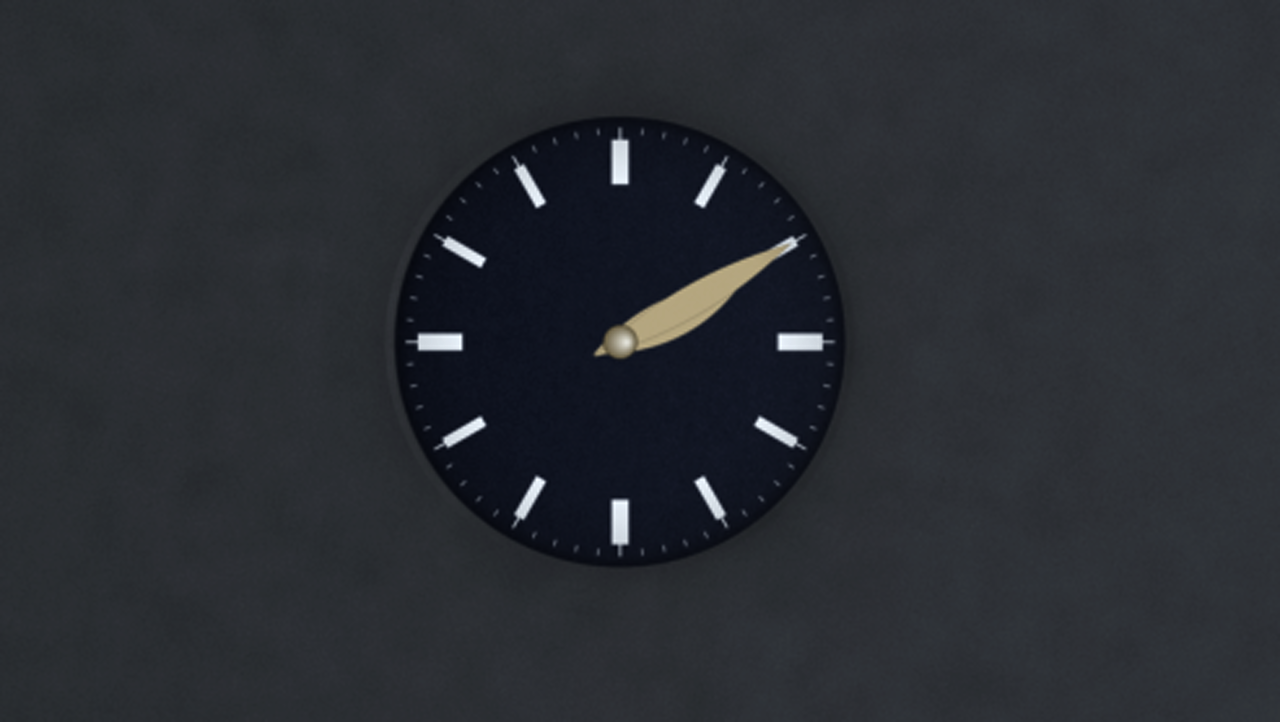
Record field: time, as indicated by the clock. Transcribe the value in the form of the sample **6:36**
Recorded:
**2:10**
